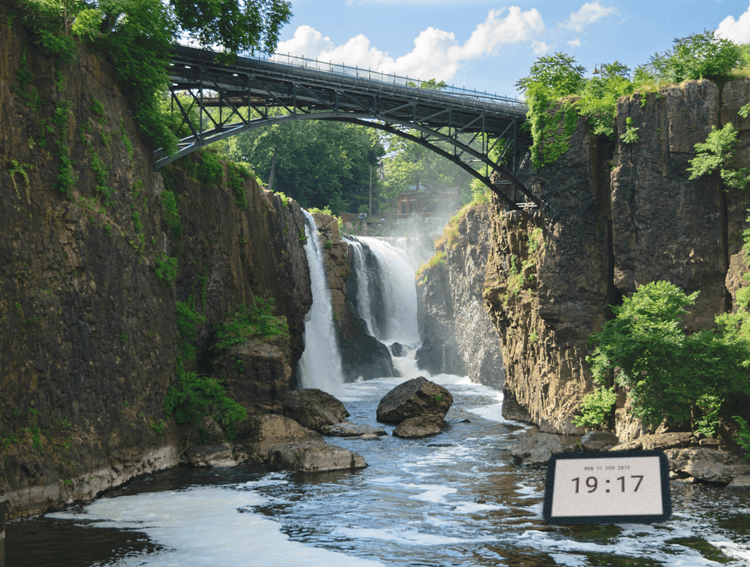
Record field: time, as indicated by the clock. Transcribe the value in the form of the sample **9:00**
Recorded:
**19:17**
